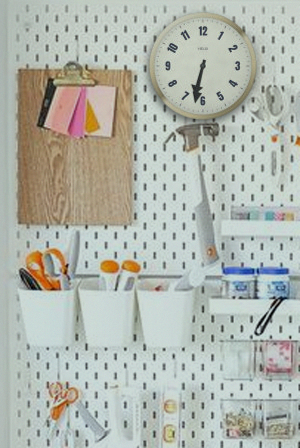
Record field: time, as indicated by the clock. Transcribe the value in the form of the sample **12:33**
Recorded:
**6:32**
